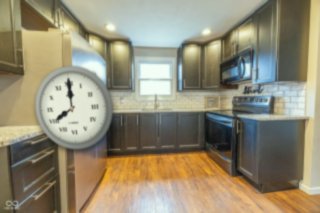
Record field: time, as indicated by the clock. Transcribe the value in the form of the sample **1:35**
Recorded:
**8:00**
